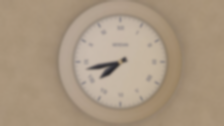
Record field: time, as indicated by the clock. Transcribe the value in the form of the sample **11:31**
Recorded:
**7:43**
